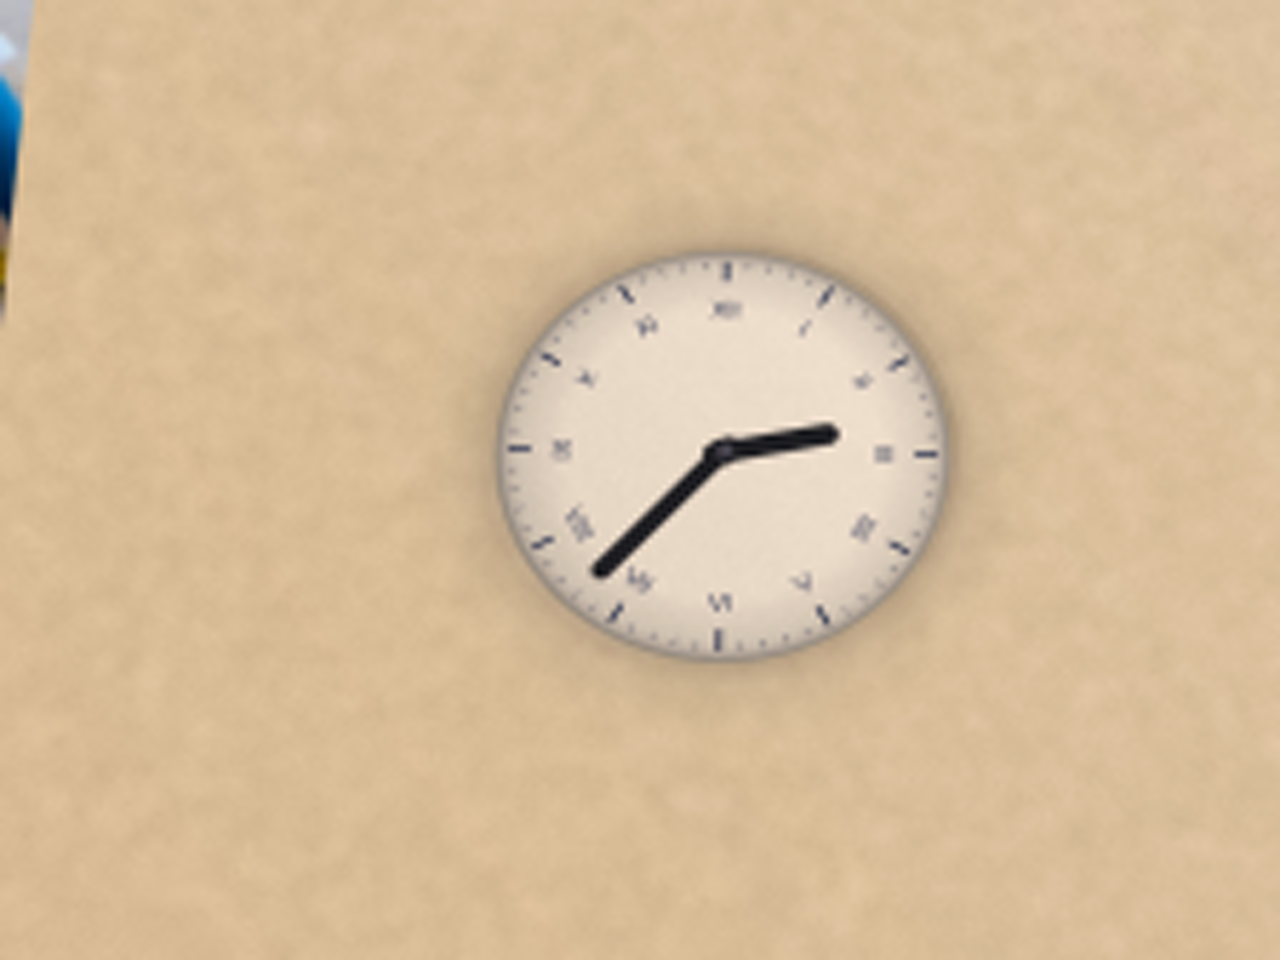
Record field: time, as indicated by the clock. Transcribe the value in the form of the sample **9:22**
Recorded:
**2:37**
